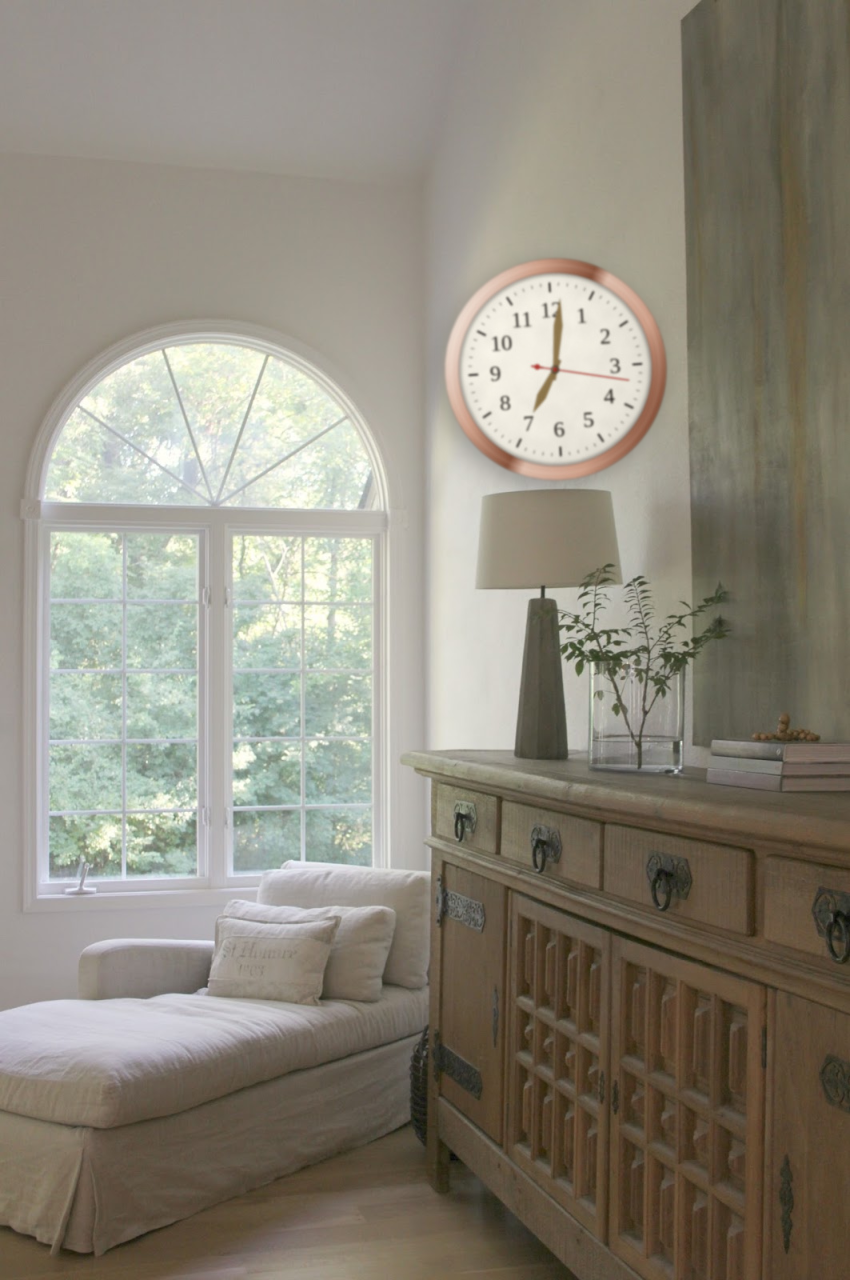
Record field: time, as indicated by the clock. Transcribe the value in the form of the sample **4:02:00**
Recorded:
**7:01:17**
